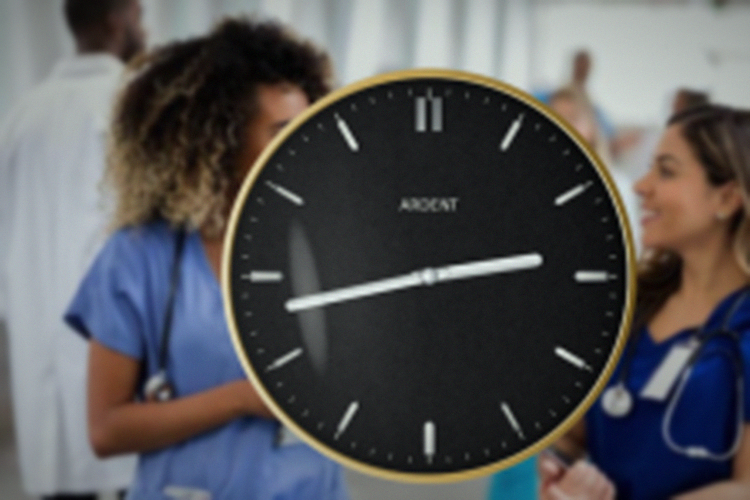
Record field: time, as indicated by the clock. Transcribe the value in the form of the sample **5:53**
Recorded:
**2:43**
